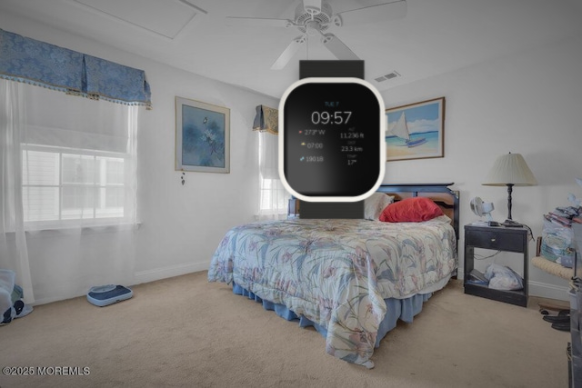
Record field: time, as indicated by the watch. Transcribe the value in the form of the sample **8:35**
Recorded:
**9:57**
